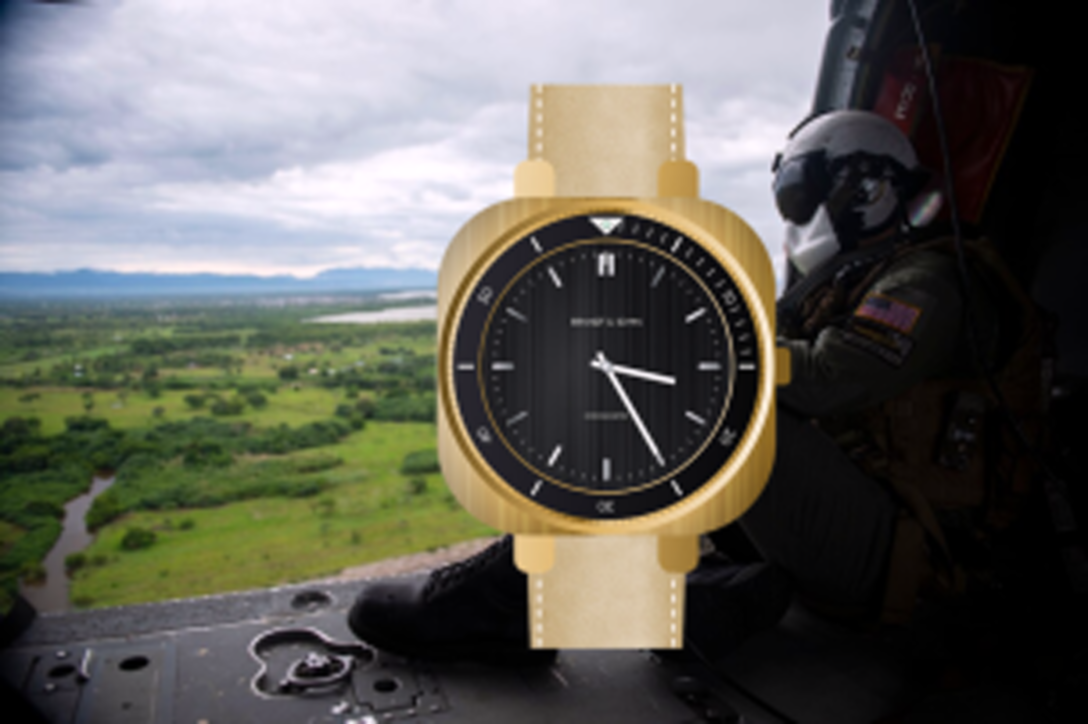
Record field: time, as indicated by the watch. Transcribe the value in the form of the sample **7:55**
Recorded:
**3:25**
